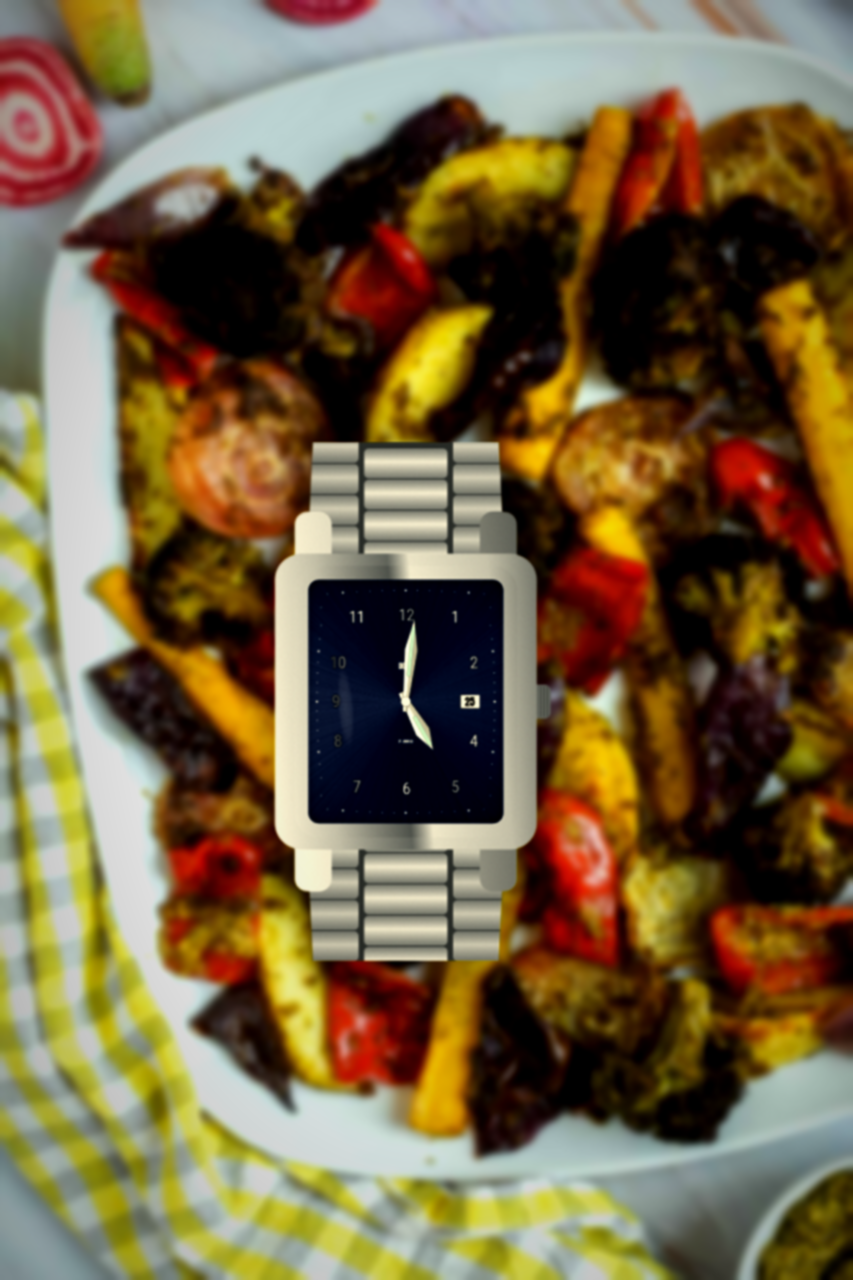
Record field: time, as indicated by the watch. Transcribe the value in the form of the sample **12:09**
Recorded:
**5:01**
